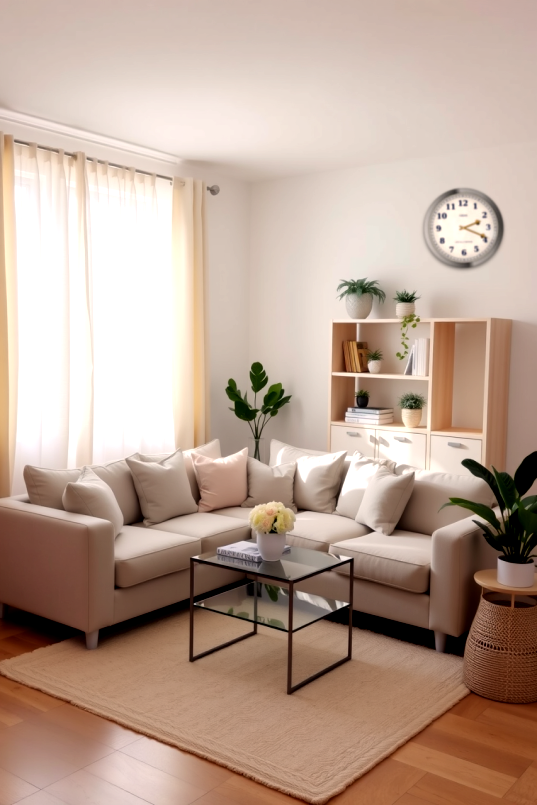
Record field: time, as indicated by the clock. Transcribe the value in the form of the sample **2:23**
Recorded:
**2:19**
